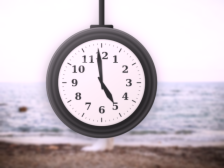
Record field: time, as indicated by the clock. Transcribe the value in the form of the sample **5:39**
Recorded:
**4:59**
